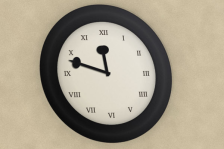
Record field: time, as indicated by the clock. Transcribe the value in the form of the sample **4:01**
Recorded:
**11:48**
